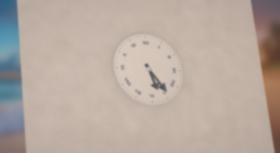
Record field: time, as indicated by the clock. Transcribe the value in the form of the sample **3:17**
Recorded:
**5:24**
